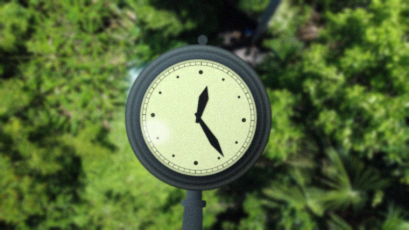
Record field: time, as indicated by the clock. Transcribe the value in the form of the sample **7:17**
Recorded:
**12:24**
